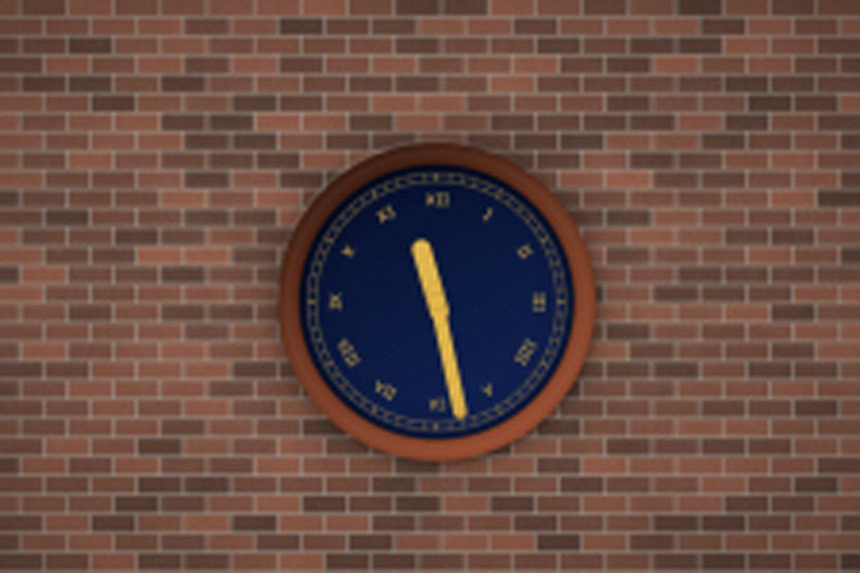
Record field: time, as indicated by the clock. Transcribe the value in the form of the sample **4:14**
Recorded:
**11:28**
